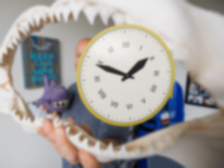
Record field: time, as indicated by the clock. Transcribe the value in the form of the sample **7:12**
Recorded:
**1:49**
